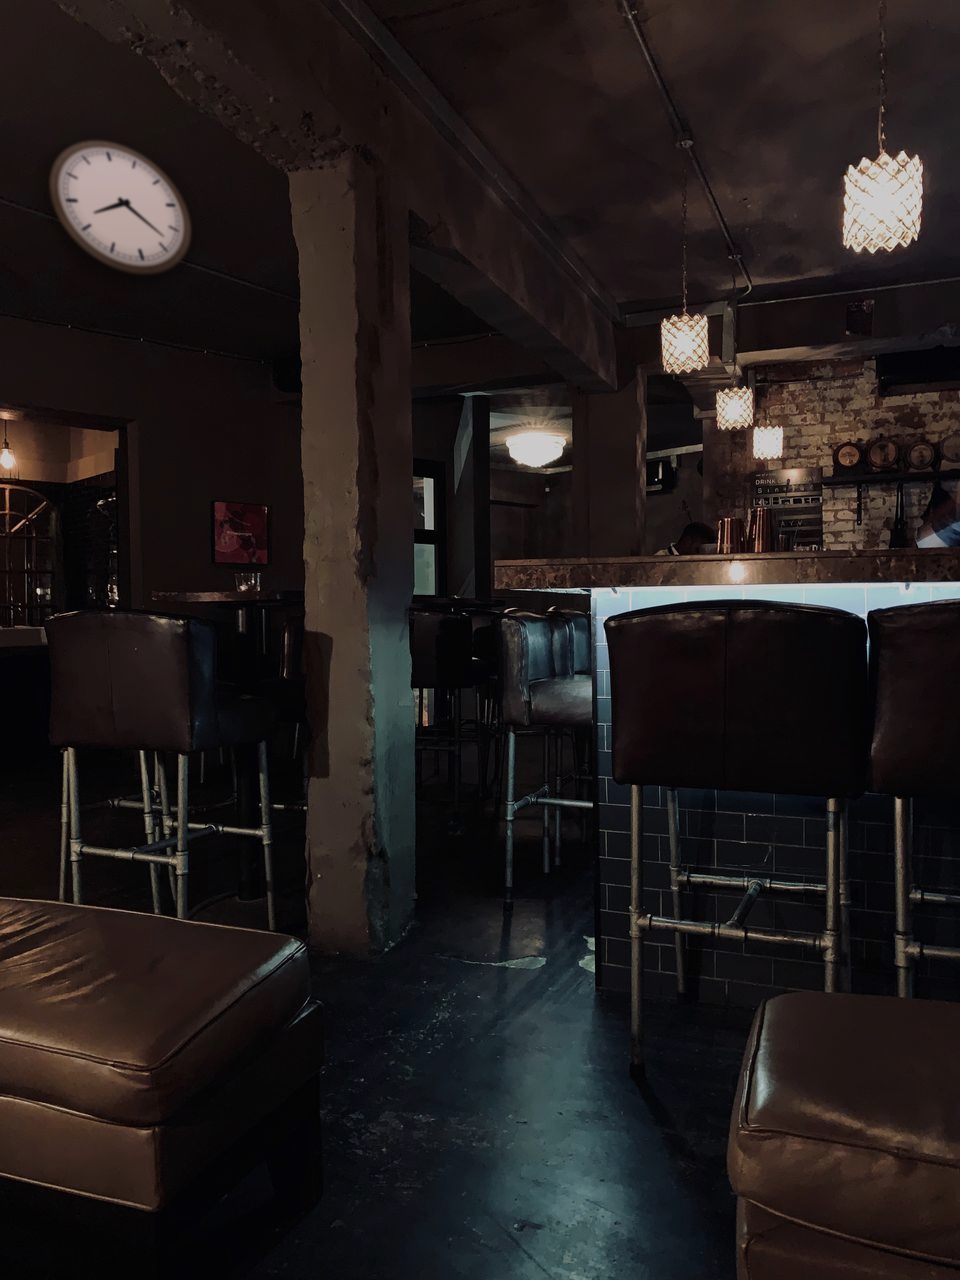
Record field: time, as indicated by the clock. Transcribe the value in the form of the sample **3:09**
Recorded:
**8:23**
